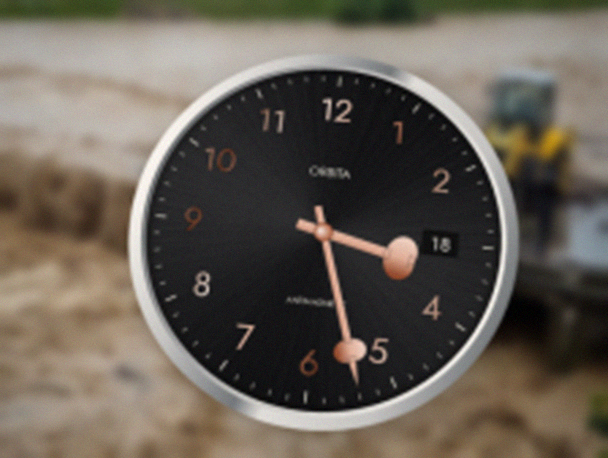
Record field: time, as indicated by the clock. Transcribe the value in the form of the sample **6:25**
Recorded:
**3:27**
